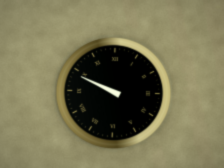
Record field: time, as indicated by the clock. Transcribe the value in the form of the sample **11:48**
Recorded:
**9:49**
